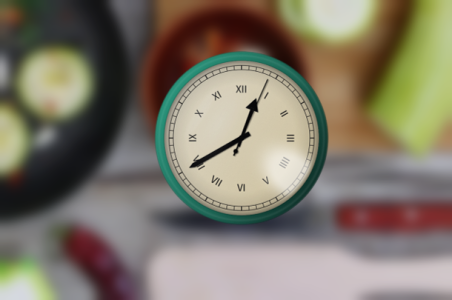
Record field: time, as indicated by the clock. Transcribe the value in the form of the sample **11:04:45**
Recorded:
**12:40:04**
